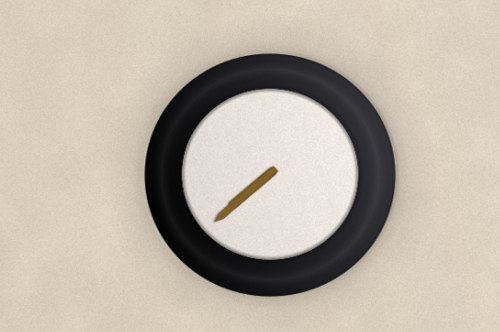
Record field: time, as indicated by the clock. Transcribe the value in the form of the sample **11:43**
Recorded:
**7:38**
